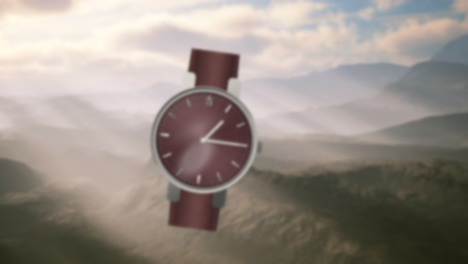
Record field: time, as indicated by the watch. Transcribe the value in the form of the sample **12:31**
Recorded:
**1:15**
